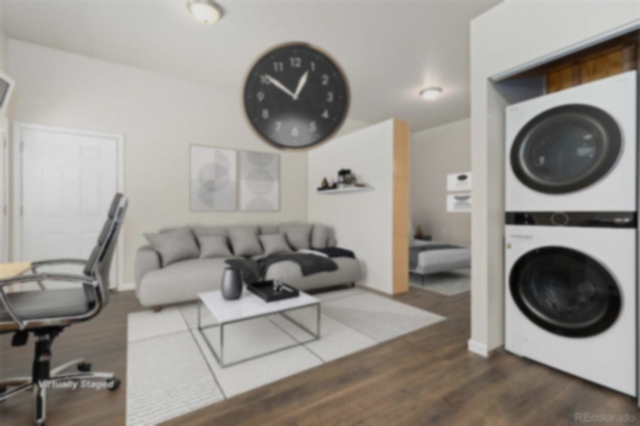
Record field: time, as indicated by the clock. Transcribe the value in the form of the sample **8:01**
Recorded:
**12:51**
